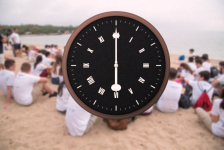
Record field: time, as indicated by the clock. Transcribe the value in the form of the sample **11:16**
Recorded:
**6:00**
